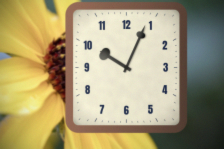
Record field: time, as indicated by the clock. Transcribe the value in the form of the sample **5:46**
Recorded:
**10:04**
